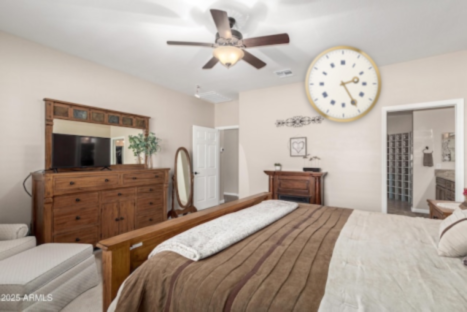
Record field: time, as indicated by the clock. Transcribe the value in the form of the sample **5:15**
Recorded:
**2:25**
